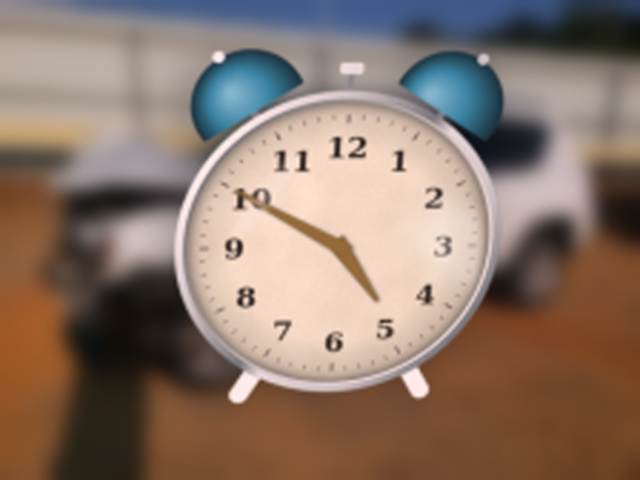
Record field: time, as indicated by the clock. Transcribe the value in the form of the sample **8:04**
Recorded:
**4:50**
